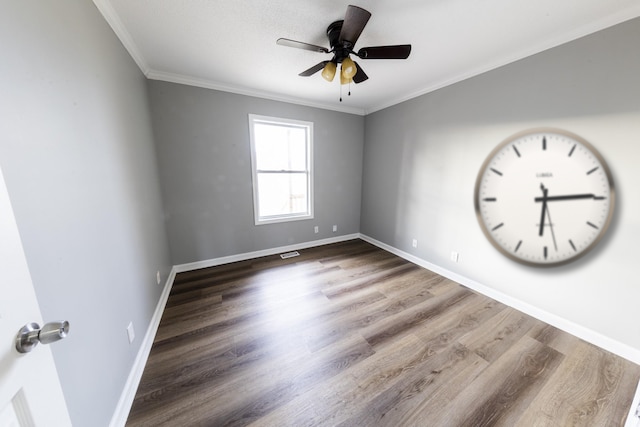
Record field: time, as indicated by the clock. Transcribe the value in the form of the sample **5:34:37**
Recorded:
**6:14:28**
